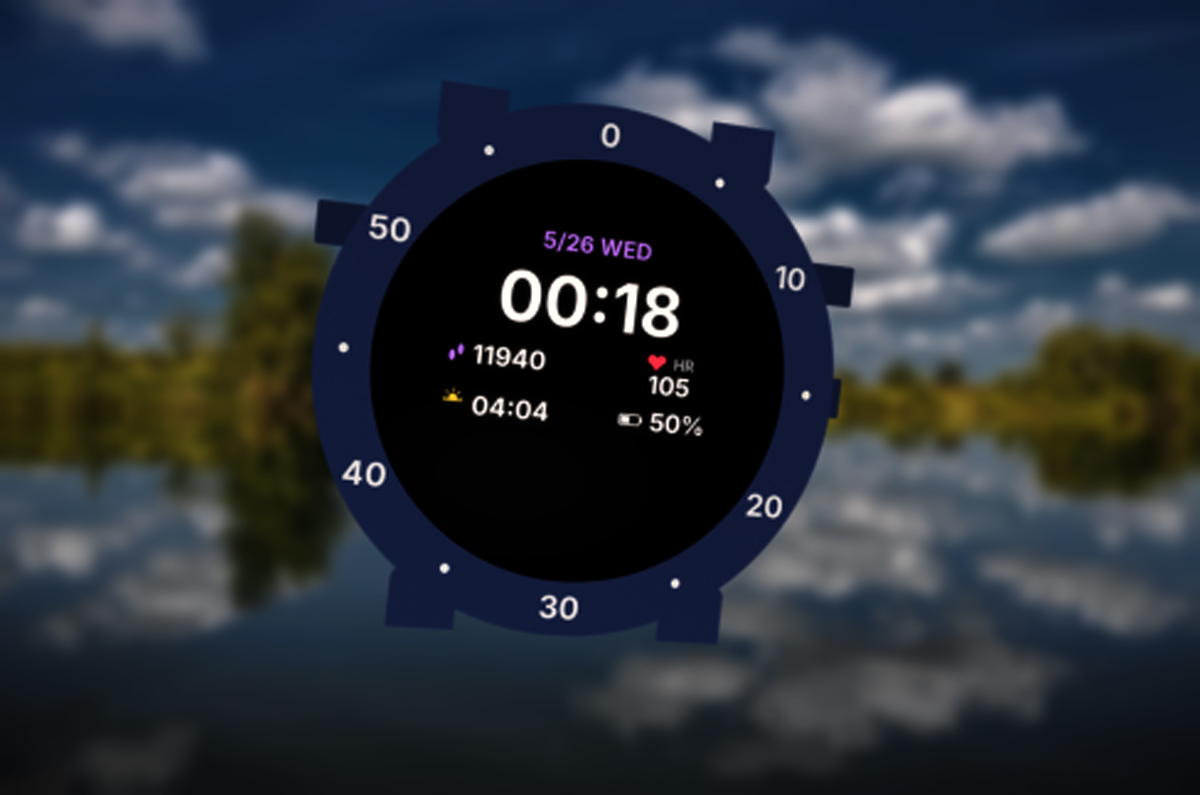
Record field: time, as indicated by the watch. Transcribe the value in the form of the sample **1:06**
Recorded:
**0:18**
